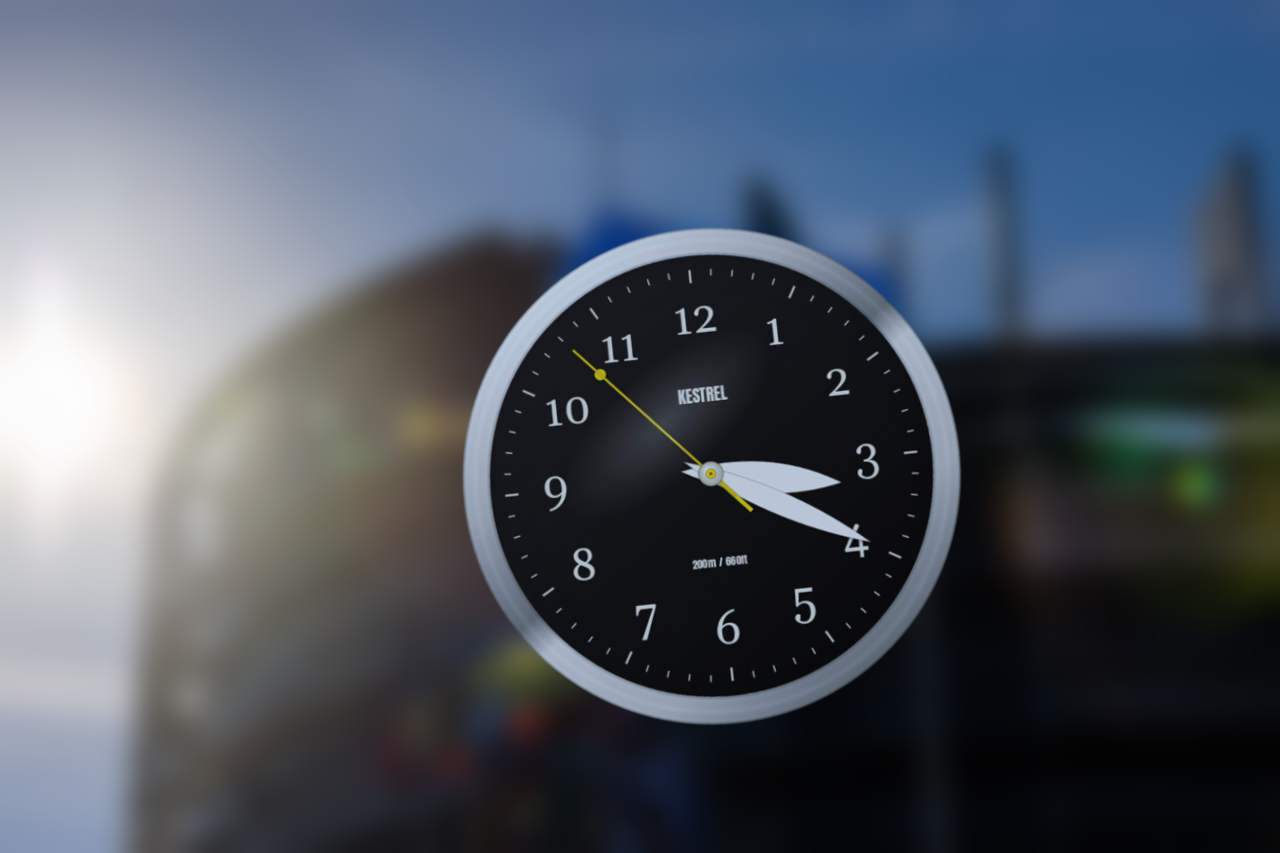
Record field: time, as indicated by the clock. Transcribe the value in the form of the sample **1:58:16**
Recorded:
**3:19:53**
